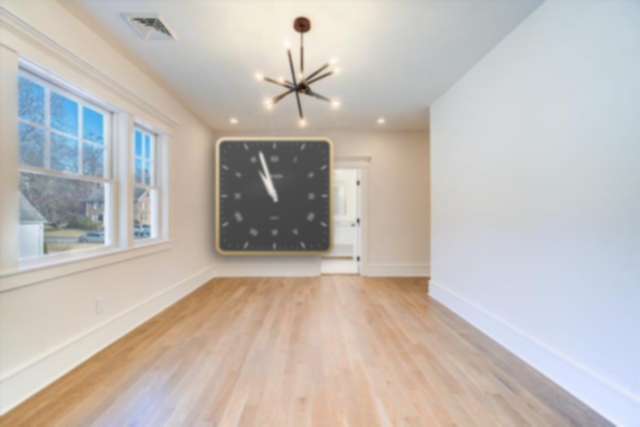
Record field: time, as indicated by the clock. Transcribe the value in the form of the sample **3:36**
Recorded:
**10:57**
